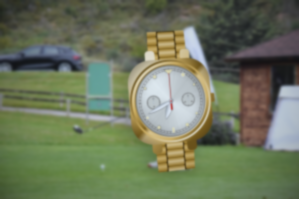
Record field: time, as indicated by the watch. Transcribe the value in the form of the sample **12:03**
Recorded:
**6:41**
